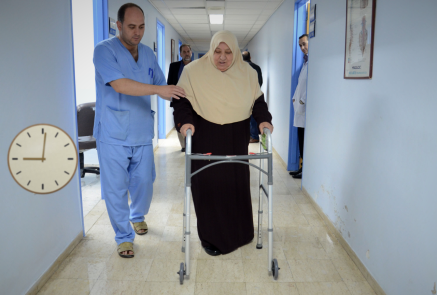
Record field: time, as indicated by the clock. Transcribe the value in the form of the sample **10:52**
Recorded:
**9:01**
